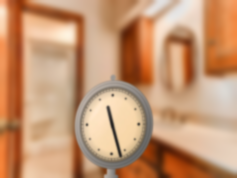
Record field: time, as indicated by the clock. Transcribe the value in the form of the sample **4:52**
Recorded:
**11:27**
